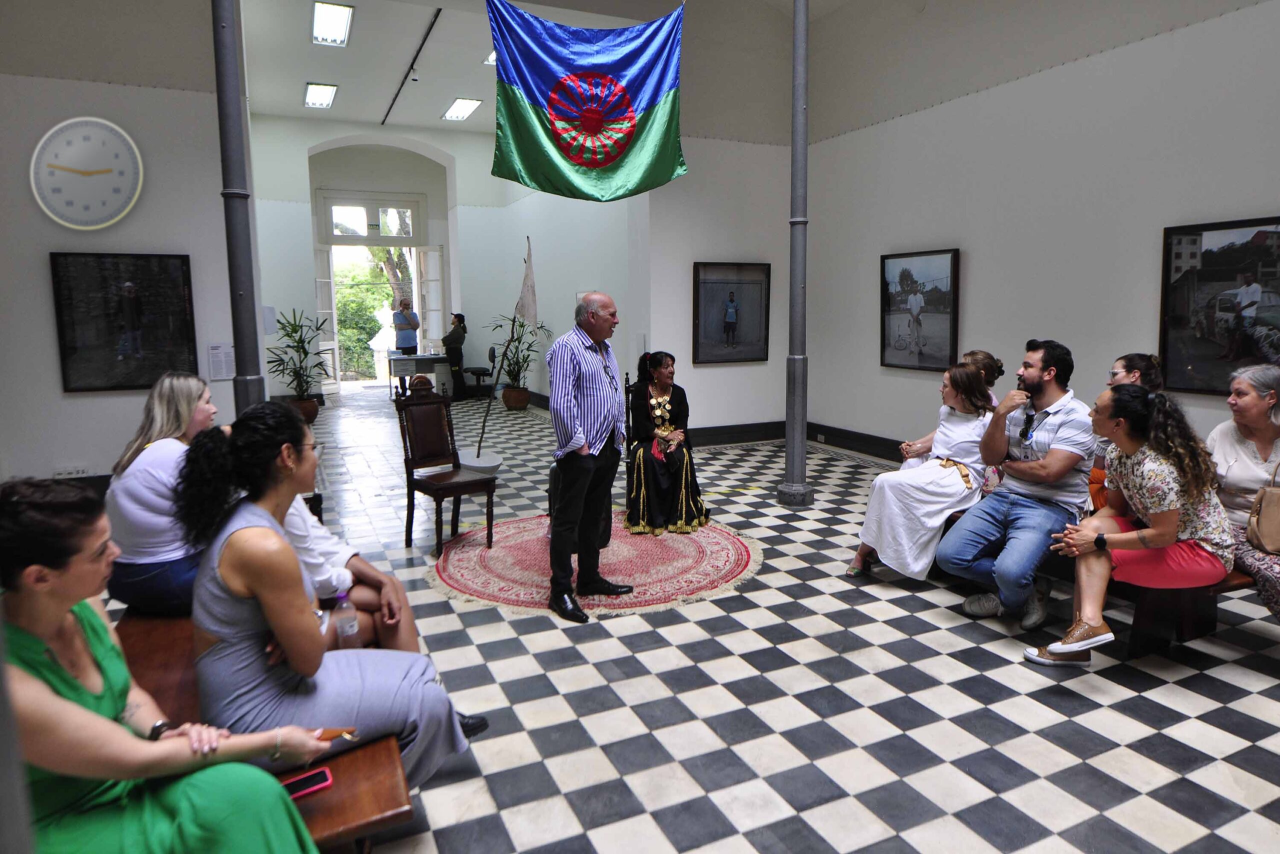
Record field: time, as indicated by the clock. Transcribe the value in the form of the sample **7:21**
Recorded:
**2:47**
